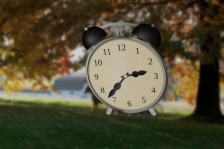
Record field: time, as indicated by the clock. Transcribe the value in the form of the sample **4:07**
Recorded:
**2:37**
